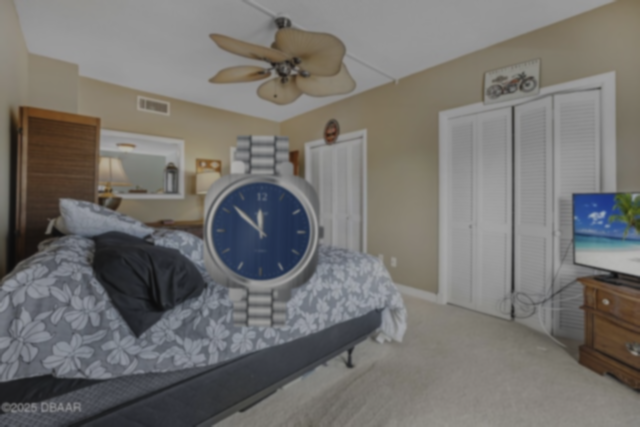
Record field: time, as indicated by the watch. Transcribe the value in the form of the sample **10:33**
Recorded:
**11:52**
